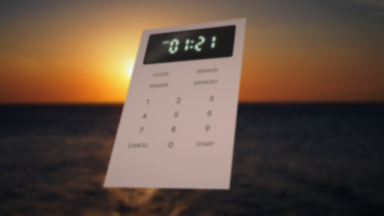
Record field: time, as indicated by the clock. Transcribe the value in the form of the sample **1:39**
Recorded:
**1:21**
